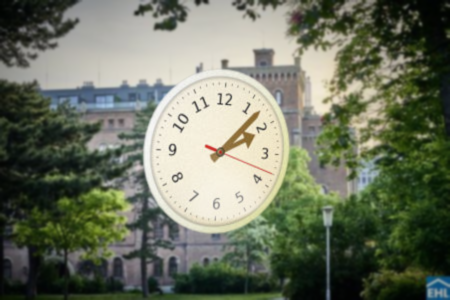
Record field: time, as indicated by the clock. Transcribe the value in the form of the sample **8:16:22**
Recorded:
**2:07:18**
